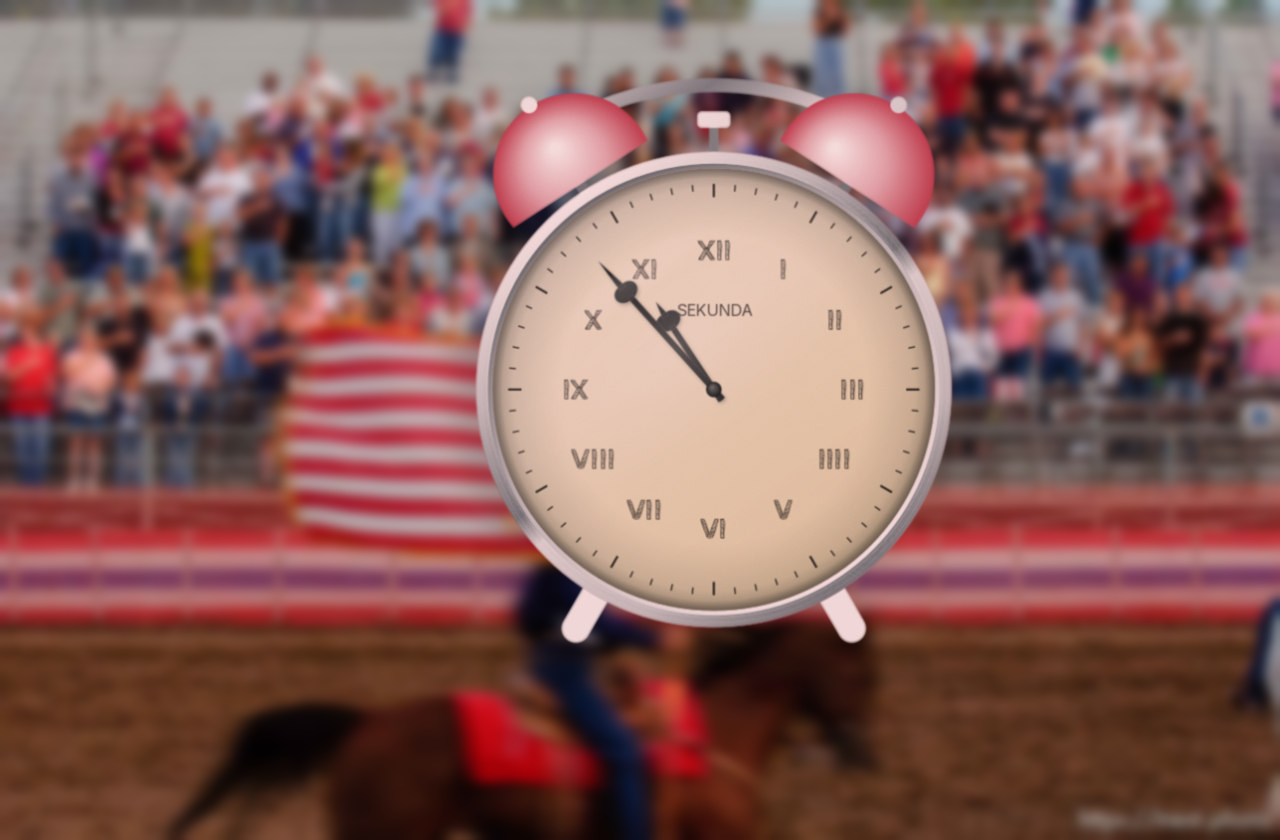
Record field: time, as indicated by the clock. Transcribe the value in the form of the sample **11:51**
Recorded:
**10:53**
